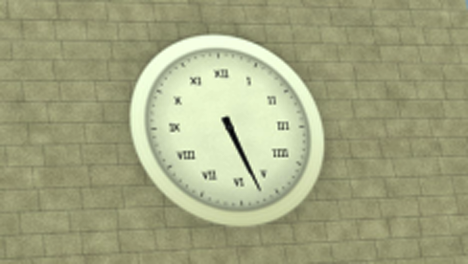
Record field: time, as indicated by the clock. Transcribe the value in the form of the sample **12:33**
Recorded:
**5:27**
